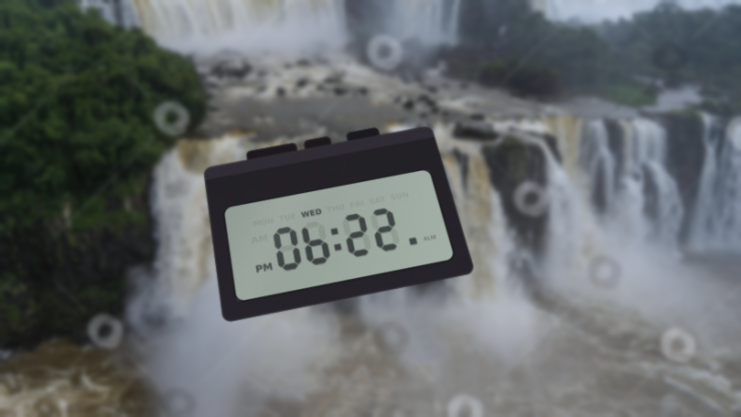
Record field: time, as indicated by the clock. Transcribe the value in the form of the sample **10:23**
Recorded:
**6:22**
